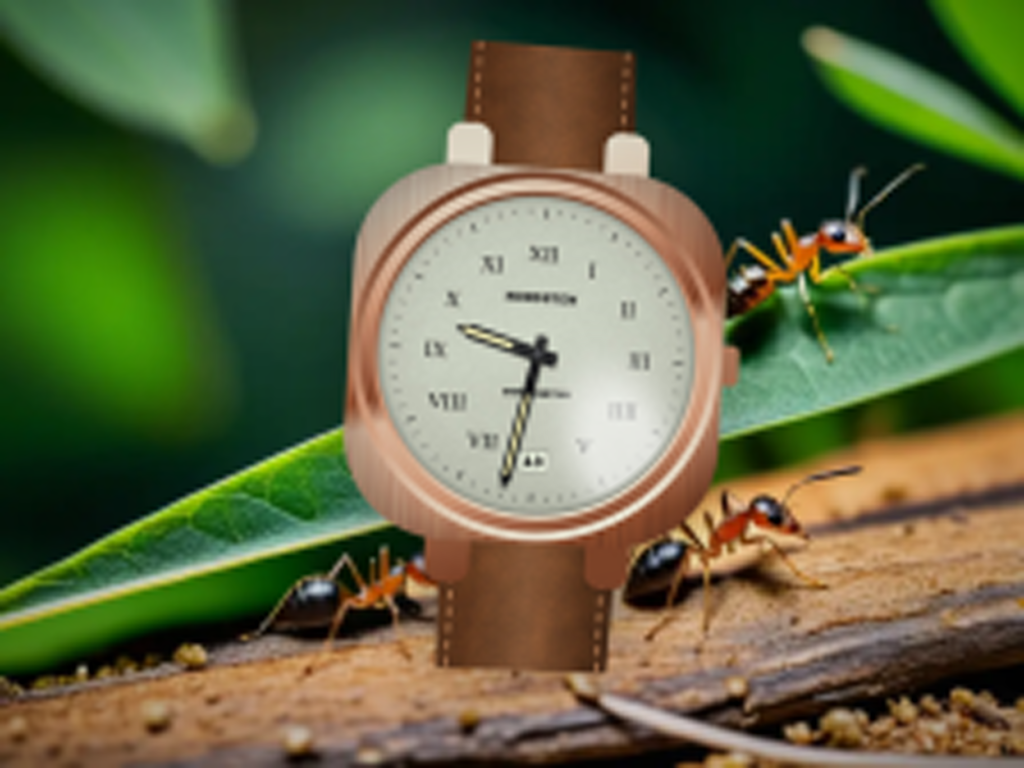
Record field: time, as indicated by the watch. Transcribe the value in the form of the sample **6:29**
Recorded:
**9:32**
